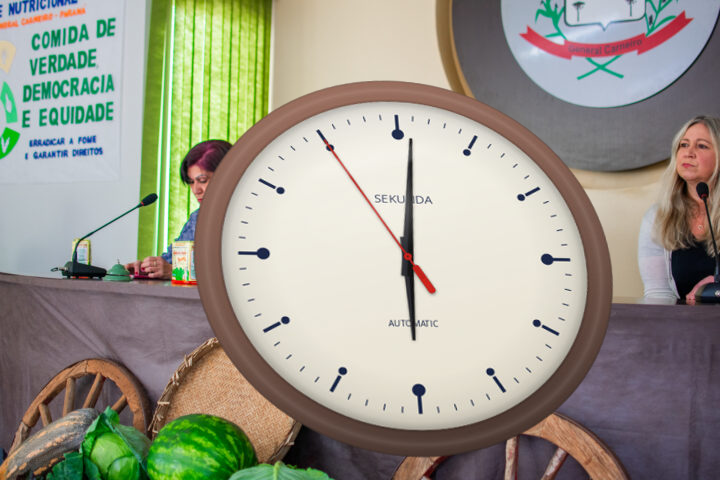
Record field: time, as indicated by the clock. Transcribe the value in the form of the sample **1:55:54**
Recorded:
**6:00:55**
